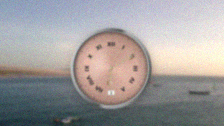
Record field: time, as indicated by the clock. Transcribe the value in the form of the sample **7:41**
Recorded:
**6:10**
